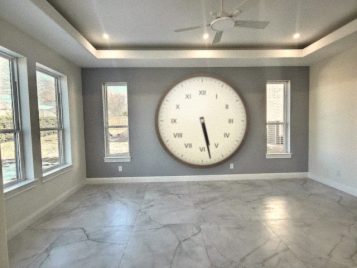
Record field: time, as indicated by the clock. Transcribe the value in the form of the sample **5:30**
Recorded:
**5:28**
